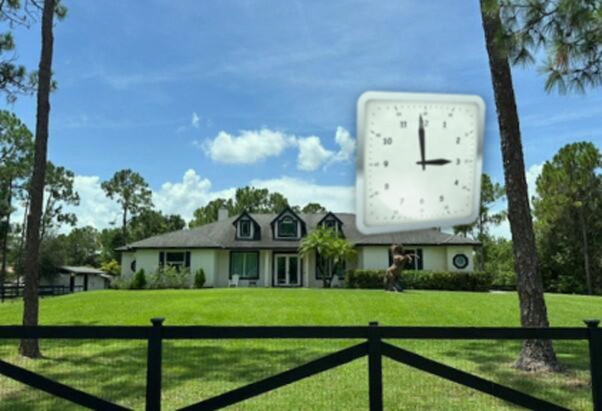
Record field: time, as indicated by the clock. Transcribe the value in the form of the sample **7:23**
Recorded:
**2:59**
